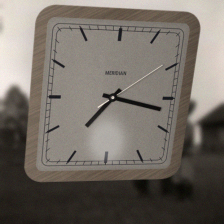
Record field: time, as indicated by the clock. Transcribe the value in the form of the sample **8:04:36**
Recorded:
**7:17:09**
